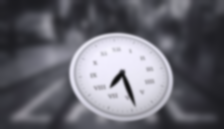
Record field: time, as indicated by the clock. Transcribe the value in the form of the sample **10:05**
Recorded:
**7:29**
